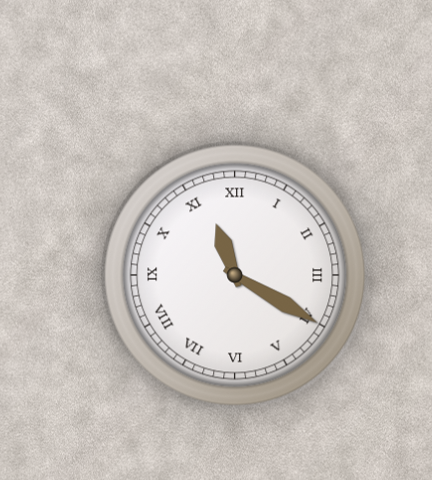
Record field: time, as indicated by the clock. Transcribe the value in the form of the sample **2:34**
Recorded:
**11:20**
